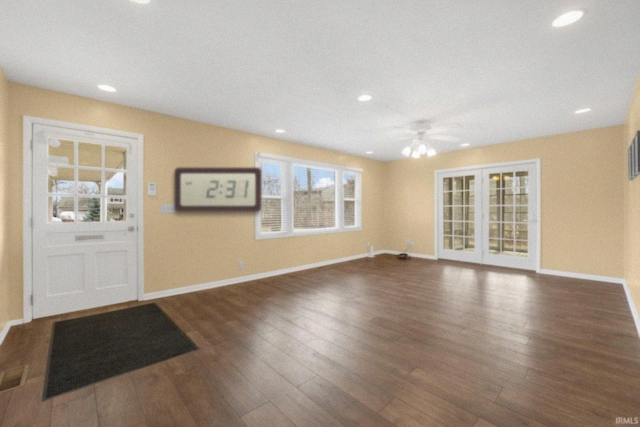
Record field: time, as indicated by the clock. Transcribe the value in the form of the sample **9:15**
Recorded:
**2:31**
